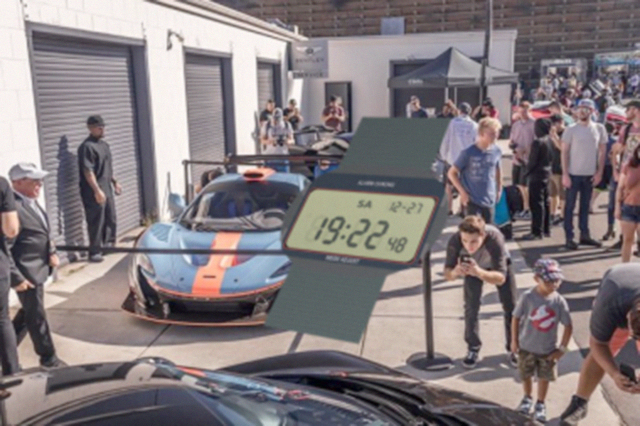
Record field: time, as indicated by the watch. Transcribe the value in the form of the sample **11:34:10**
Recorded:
**19:22:48**
